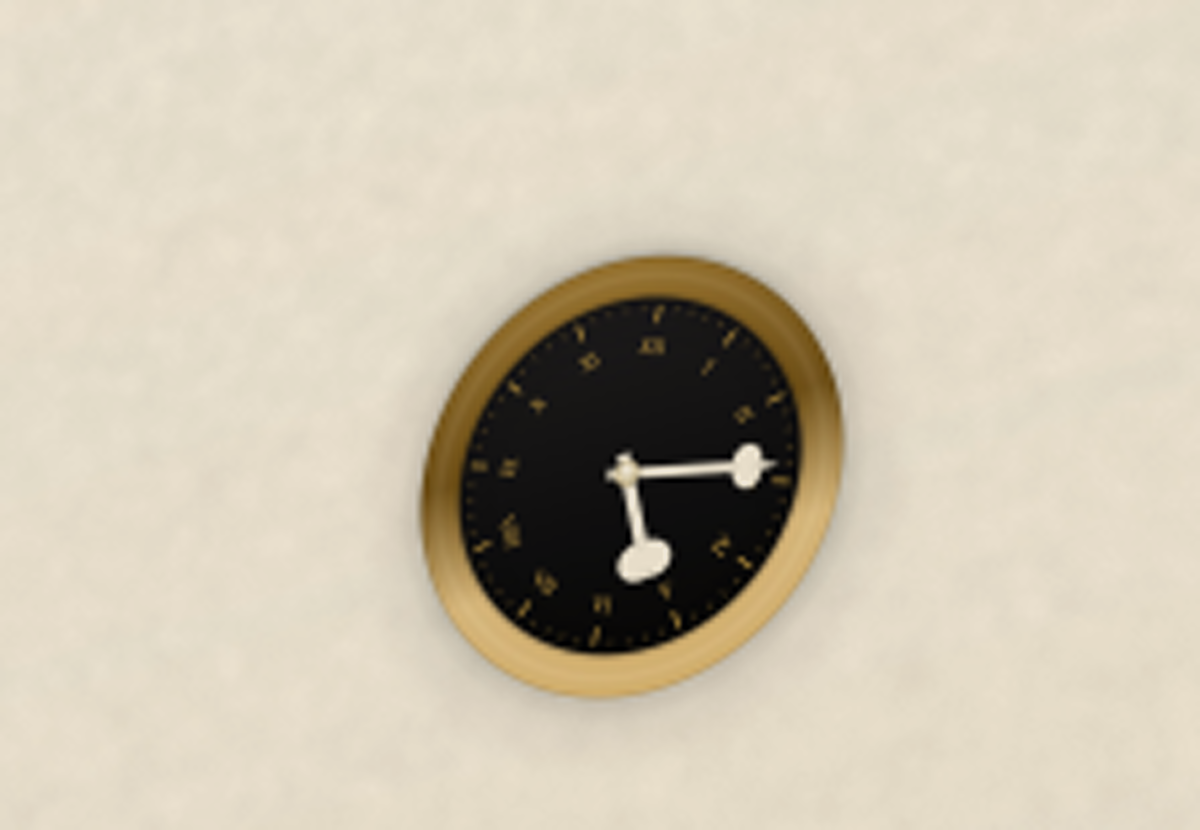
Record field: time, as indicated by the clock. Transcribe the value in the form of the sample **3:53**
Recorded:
**5:14**
